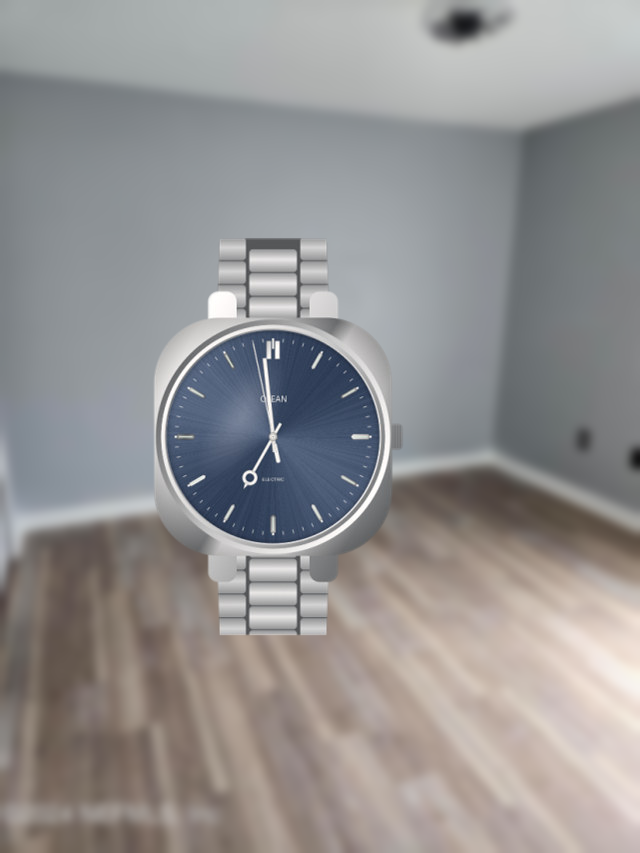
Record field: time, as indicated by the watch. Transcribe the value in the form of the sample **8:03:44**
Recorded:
**6:58:58**
